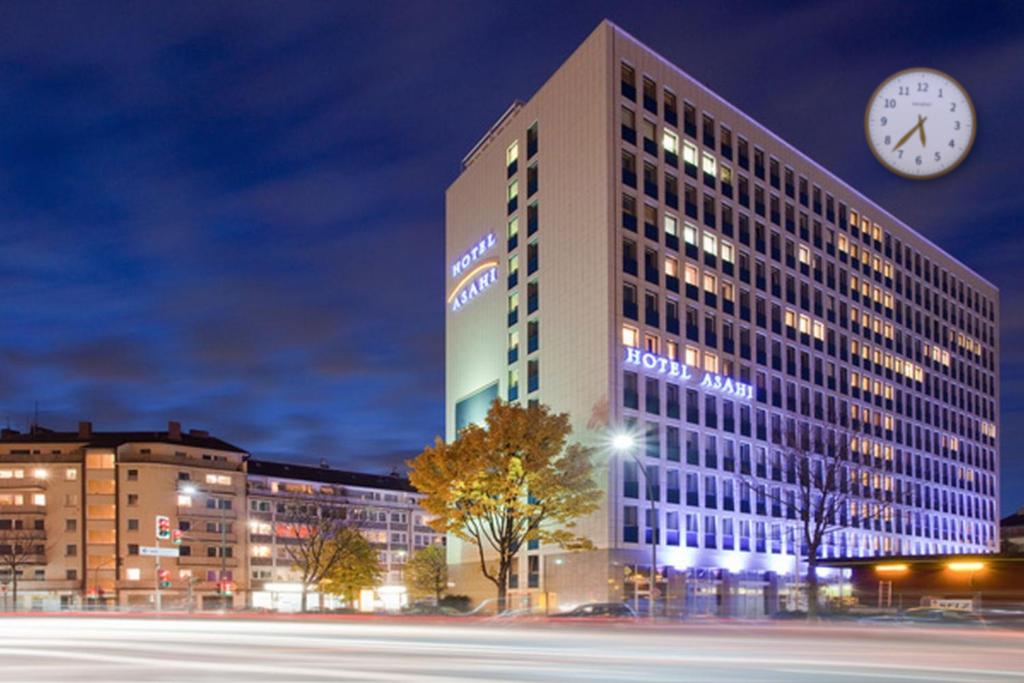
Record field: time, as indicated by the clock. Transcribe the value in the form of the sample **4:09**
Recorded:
**5:37**
